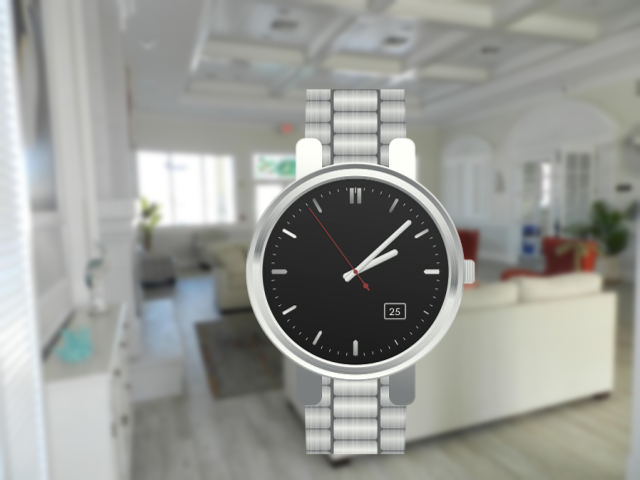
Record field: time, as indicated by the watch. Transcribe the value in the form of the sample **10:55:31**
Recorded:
**2:07:54**
